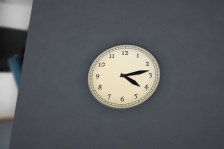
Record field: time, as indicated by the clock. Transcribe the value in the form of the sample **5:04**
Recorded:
**4:13**
